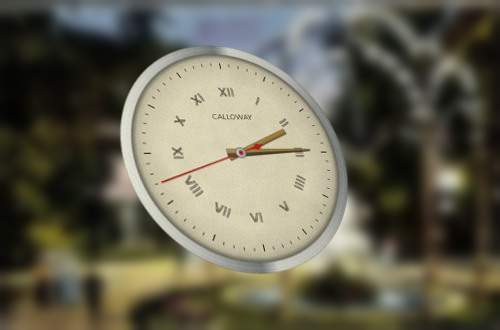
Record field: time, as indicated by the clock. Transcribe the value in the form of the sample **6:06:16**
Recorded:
**2:14:42**
